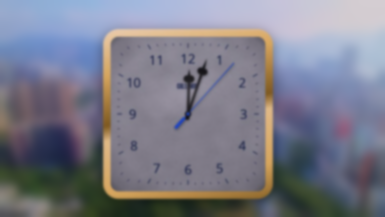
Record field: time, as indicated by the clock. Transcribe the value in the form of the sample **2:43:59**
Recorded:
**12:03:07**
